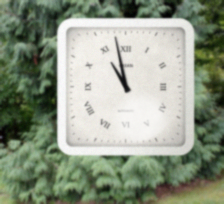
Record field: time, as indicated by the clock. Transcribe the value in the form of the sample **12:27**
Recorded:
**10:58**
